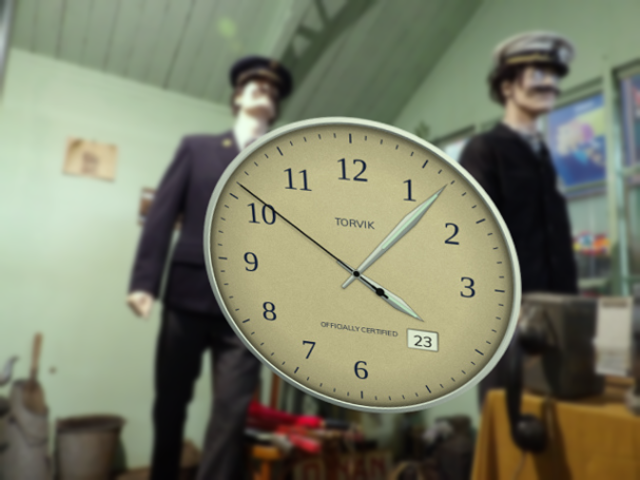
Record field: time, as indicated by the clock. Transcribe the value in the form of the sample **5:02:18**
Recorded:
**4:06:51**
